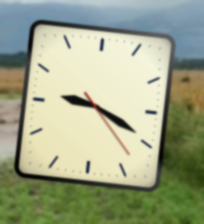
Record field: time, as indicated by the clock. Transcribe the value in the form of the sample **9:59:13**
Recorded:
**9:19:23**
